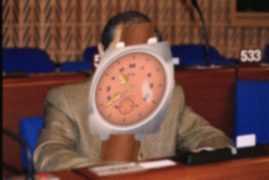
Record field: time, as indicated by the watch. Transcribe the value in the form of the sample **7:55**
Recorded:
**10:39**
